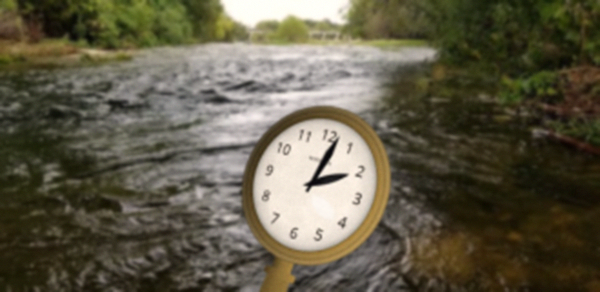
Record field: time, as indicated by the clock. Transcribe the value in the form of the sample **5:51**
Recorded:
**2:02**
